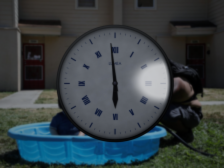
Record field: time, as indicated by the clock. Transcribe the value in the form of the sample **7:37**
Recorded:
**5:59**
